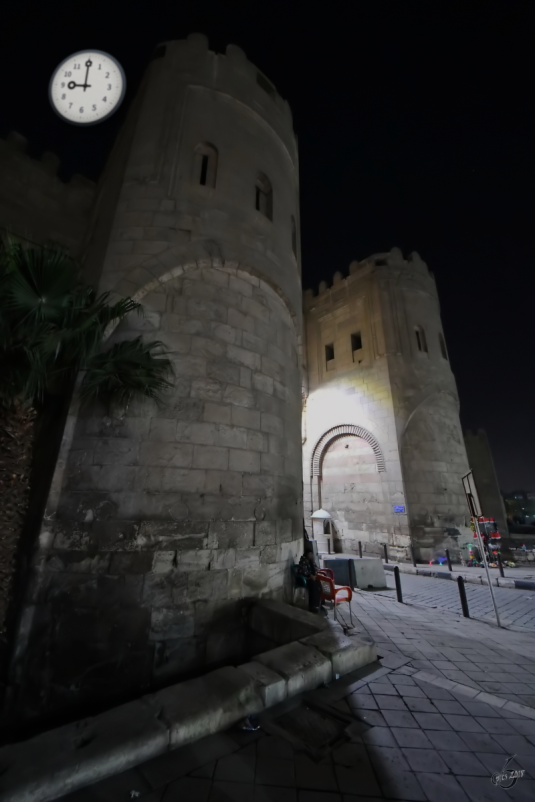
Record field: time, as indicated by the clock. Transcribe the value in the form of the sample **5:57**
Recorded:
**9:00**
